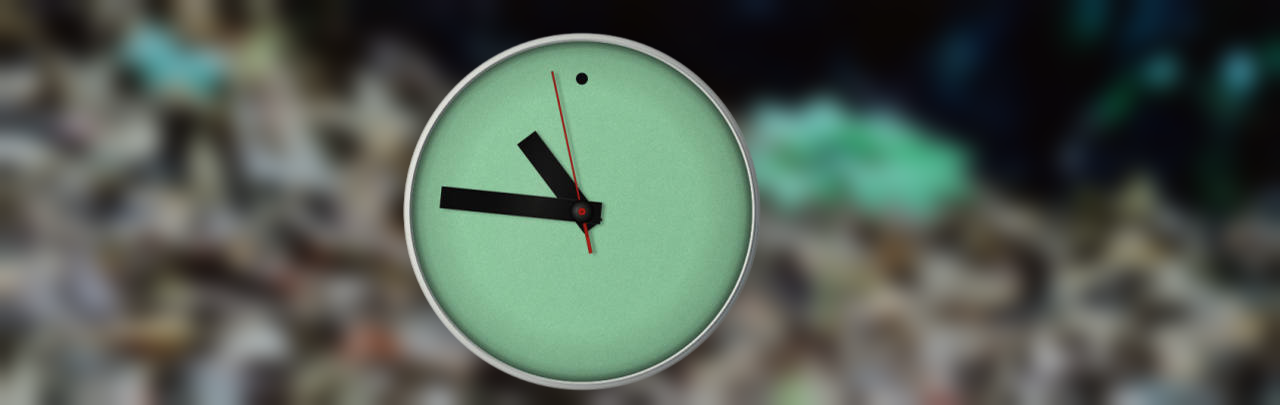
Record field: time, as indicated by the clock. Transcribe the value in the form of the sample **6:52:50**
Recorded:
**10:45:58**
